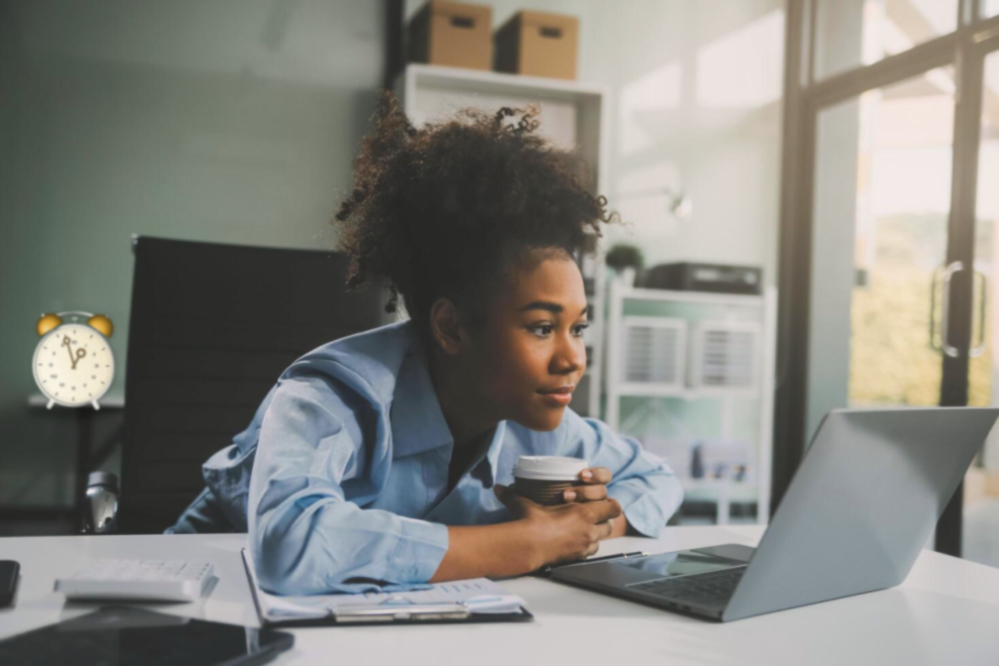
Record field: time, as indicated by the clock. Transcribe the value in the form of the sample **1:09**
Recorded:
**12:57**
